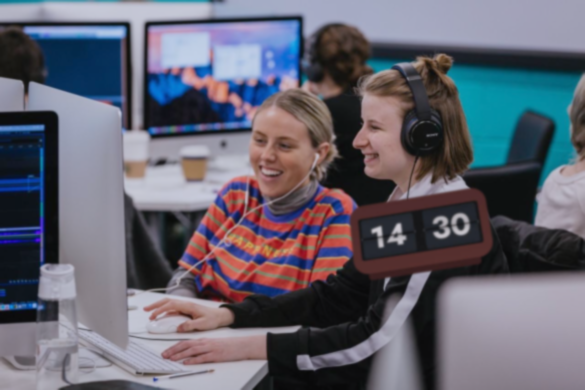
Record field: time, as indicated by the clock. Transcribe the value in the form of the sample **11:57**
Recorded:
**14:30**
